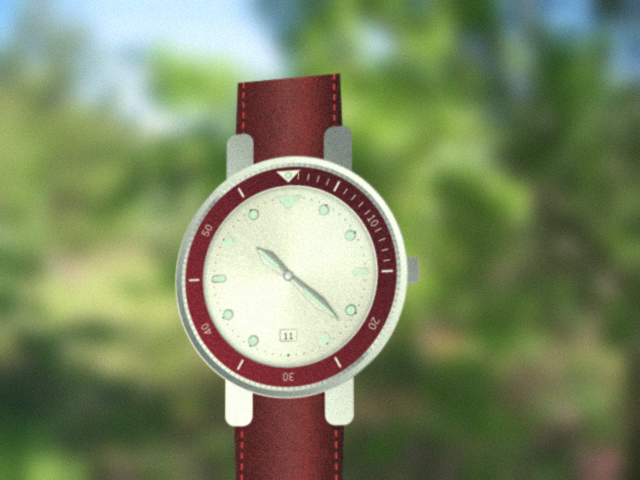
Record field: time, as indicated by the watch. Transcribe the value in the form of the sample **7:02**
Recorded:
**10:22**
